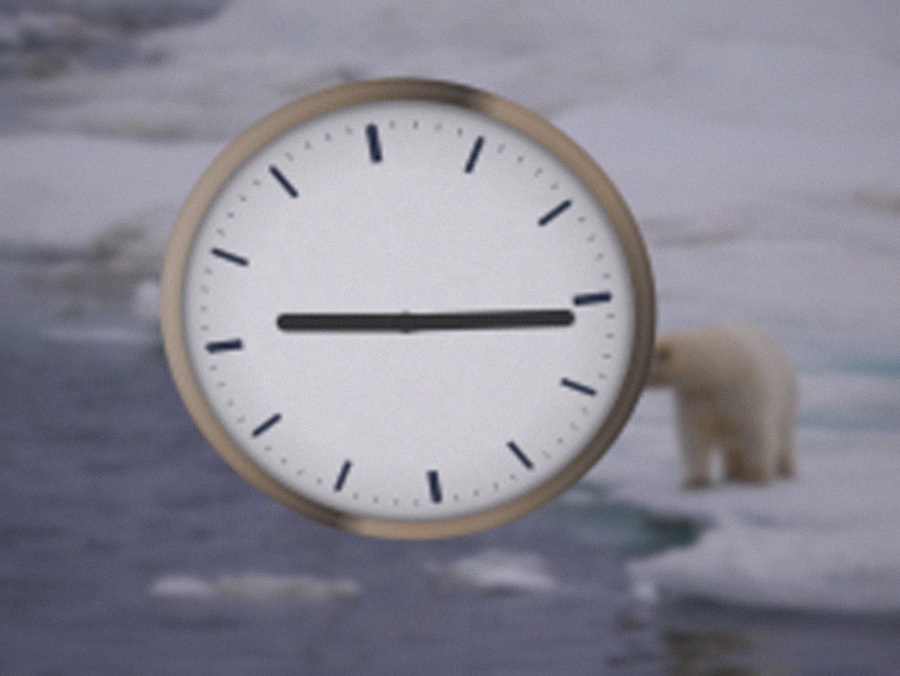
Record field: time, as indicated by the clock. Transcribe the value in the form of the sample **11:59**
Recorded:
**9:16**
